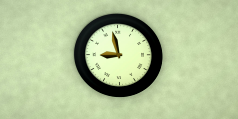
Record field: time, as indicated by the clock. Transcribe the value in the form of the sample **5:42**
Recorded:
**8:58**
